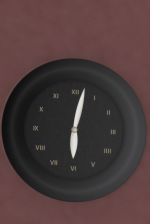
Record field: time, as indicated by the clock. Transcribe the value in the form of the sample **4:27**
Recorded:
**6:02**
